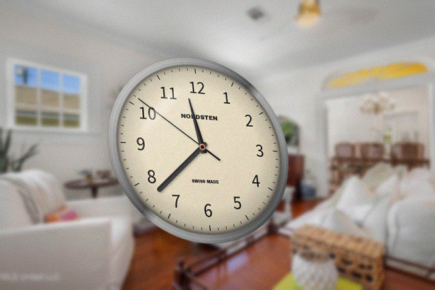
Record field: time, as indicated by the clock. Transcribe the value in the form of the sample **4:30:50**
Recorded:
**11:37:51**
